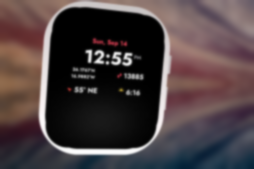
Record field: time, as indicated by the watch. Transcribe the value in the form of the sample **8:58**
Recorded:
**12:55**
